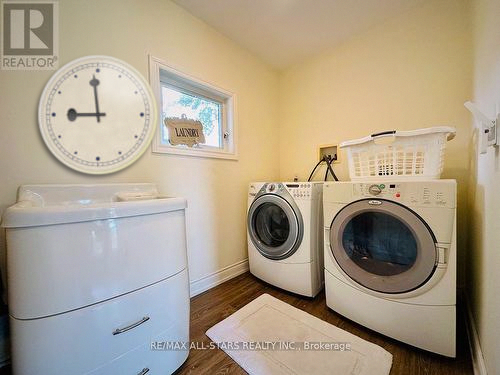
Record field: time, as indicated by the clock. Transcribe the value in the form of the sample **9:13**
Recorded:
**8:59**
